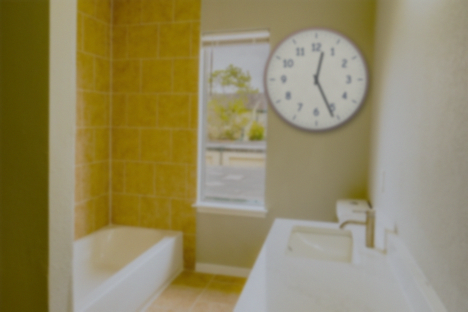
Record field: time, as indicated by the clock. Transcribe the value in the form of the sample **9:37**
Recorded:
**12:26**
